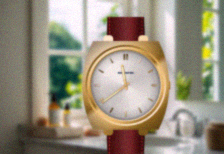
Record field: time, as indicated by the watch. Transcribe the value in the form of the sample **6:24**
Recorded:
**11:39**
